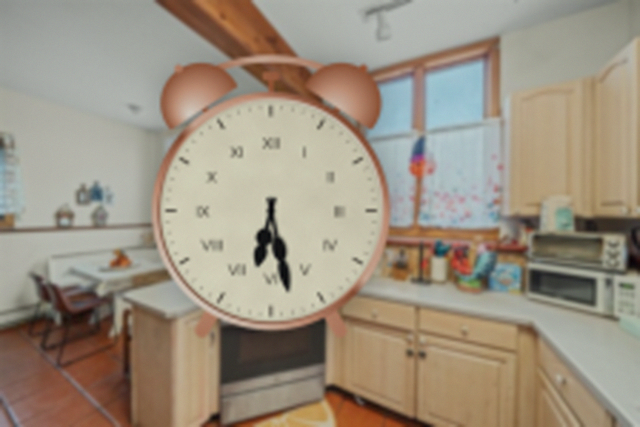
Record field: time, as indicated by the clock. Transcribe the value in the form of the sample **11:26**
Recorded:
**6:28**
